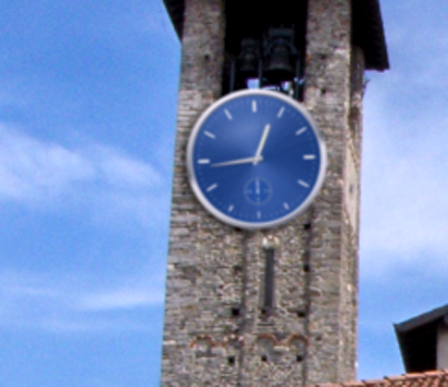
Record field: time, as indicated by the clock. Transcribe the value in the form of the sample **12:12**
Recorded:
**12:44**
